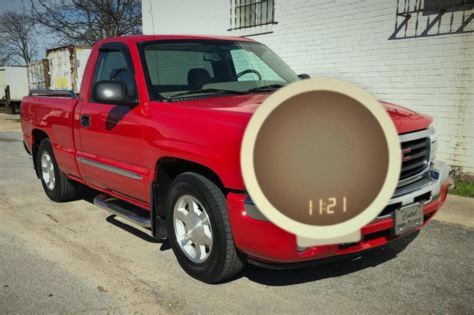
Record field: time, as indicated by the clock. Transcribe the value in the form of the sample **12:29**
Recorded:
**11:21**
